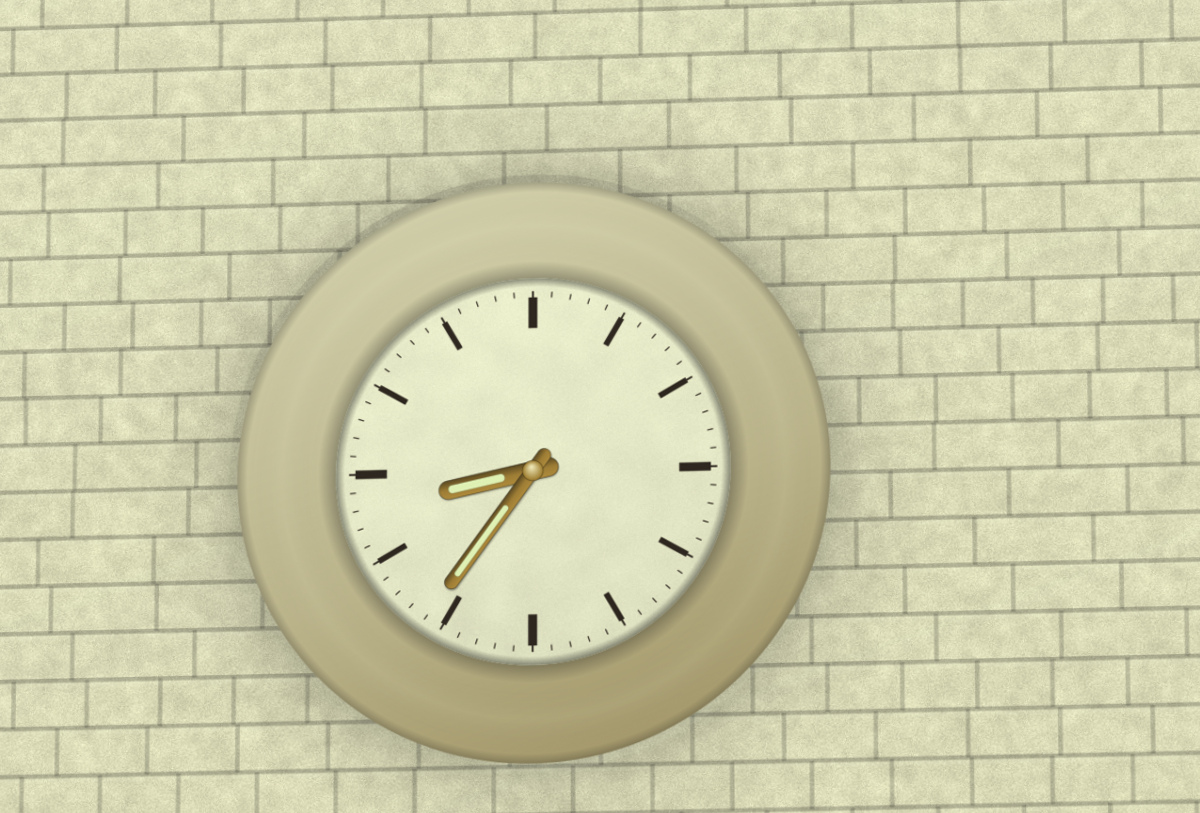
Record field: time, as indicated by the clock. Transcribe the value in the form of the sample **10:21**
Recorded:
**8:36**
